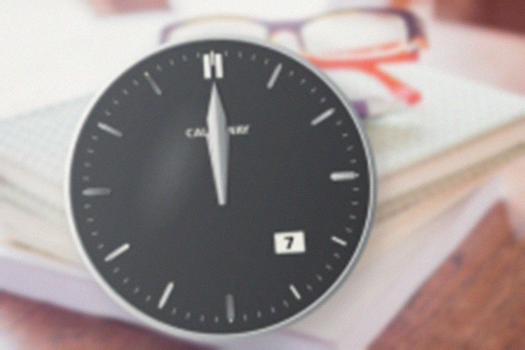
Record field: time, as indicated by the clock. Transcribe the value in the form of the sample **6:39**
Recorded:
**12:00**
